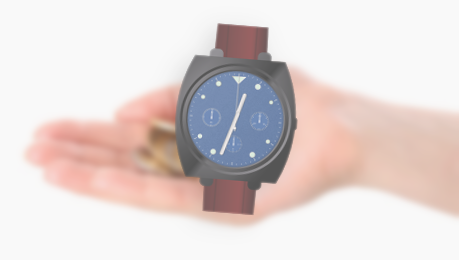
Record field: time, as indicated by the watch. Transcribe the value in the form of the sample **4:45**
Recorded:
**12:33**
